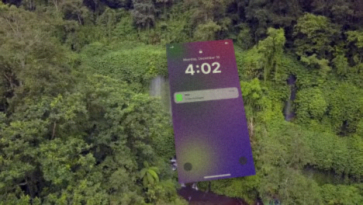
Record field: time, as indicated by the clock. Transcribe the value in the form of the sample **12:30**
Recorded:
**4:02**
